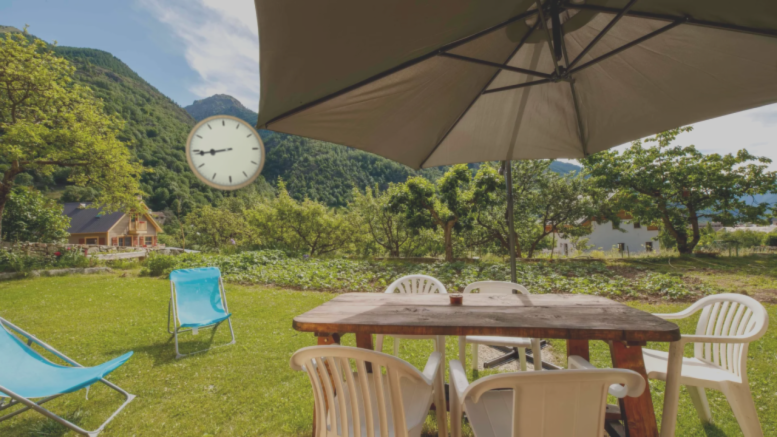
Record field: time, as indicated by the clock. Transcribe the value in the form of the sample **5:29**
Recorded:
**8:44**
